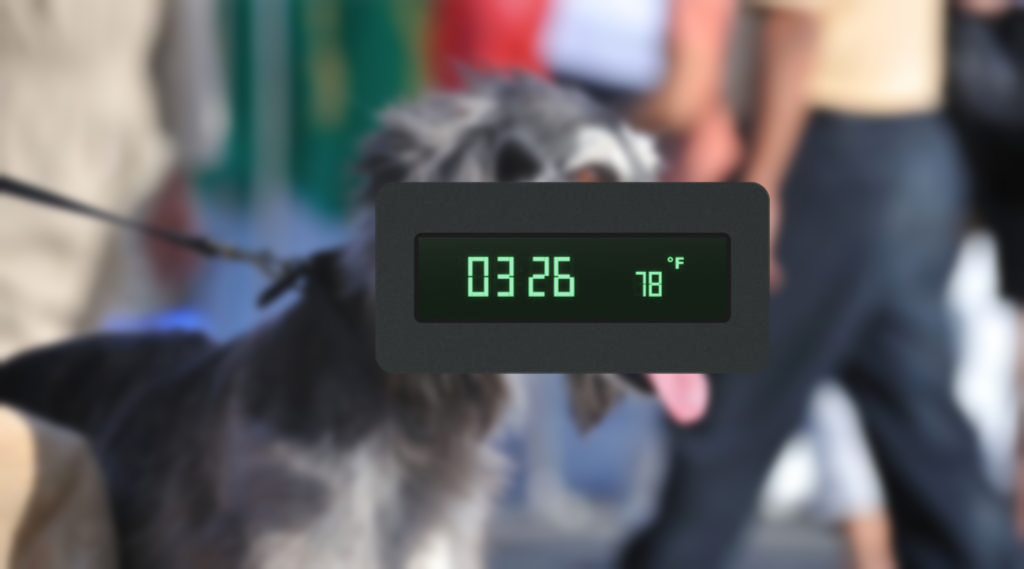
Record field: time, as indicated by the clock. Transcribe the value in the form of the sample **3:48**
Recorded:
**3:26**
